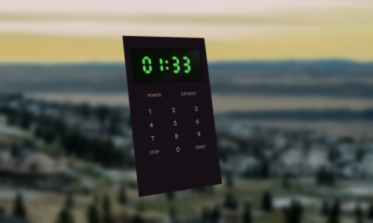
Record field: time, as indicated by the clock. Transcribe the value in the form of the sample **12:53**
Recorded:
**1:33**
